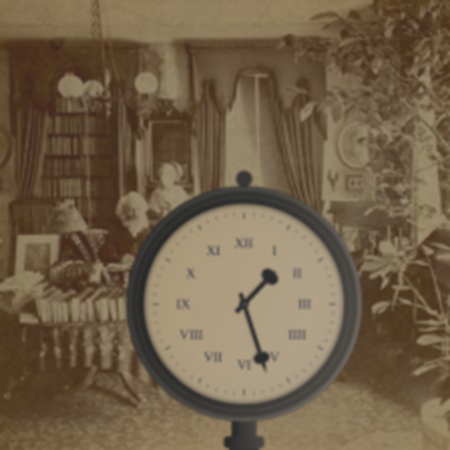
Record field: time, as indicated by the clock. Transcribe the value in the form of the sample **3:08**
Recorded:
**1:27**
